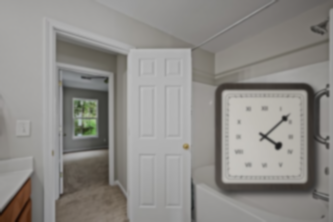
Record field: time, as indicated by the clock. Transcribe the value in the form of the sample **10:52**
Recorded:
**4:08**
